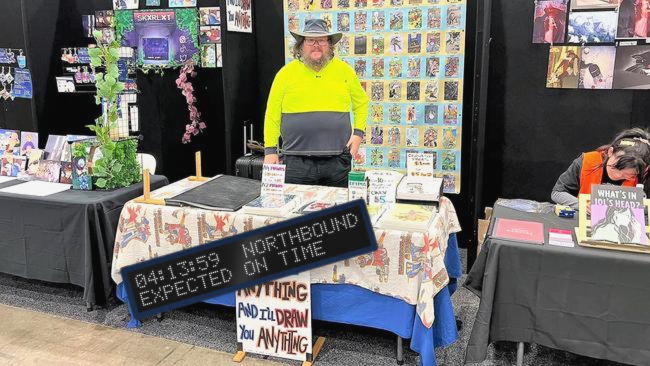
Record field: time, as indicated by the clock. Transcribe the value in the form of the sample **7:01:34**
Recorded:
**4:13:59**
